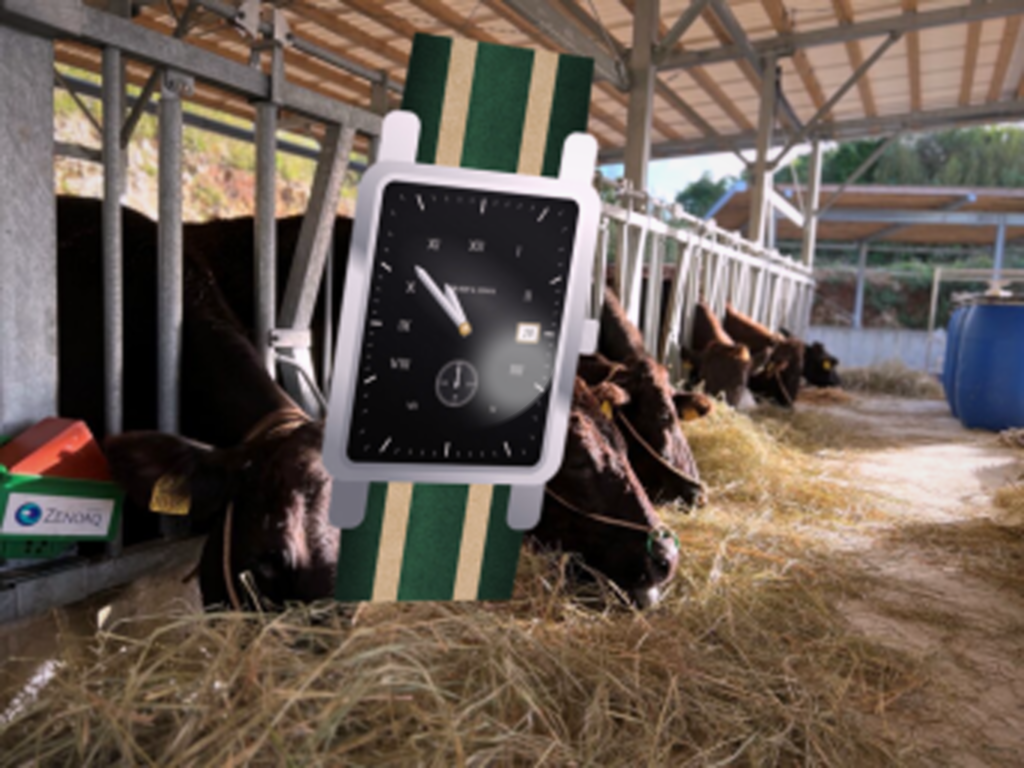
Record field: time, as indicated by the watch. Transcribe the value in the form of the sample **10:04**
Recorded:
**10:52**
